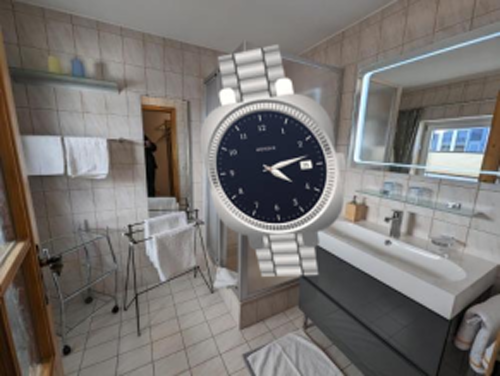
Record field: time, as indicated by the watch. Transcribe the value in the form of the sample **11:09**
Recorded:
**4:13**
